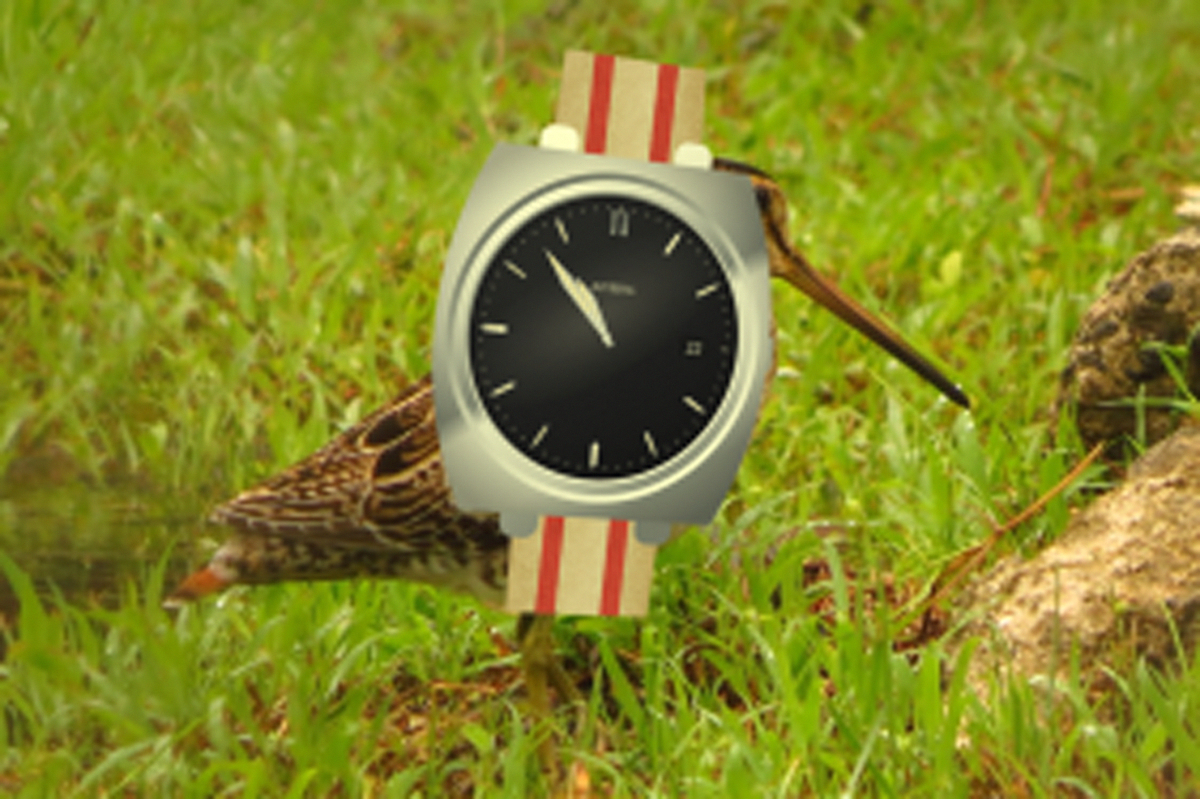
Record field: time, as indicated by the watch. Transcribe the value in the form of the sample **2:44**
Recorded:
**10:53**
